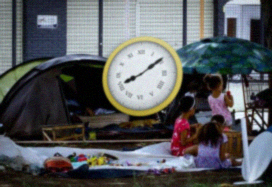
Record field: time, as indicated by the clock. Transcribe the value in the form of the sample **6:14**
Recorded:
**8:09**
